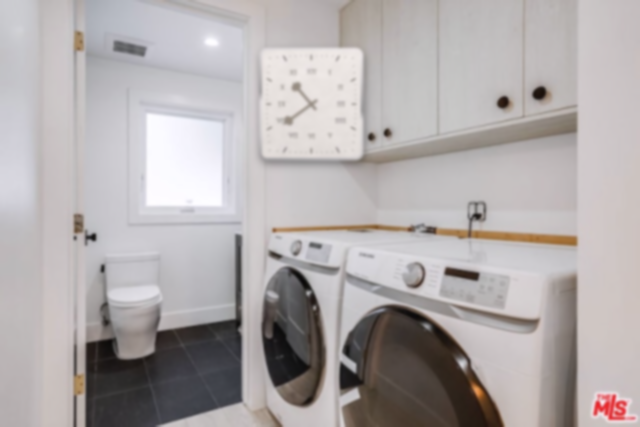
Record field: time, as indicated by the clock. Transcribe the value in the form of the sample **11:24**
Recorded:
**10:39**
